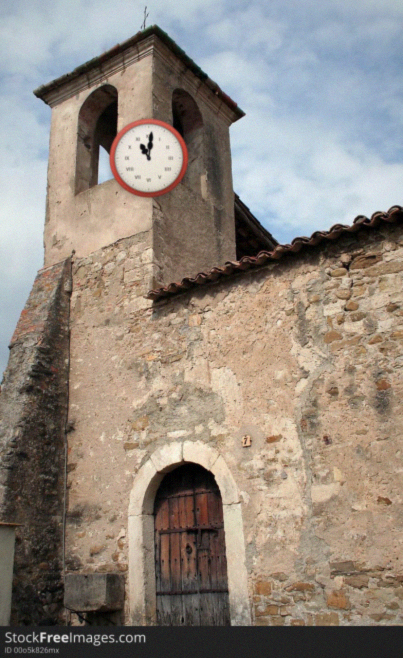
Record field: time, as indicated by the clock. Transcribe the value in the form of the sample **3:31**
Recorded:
**11:01**
